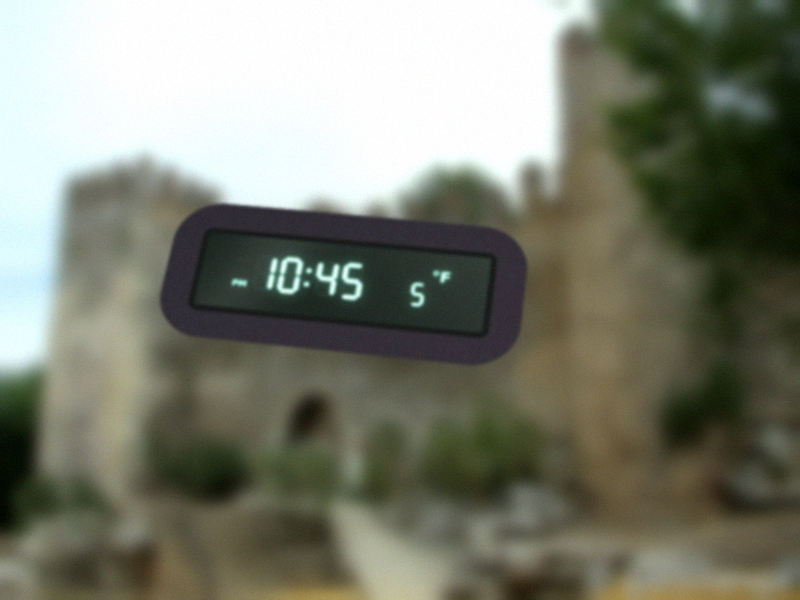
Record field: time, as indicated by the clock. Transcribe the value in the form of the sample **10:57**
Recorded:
**10:45**
